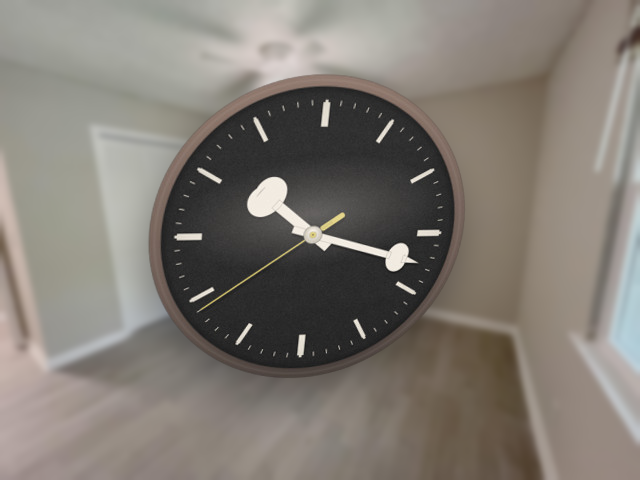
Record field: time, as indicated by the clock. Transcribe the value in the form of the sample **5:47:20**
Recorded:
**10:17:39**
